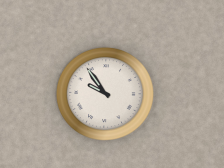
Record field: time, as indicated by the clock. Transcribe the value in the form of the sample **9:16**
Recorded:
**9:54**
